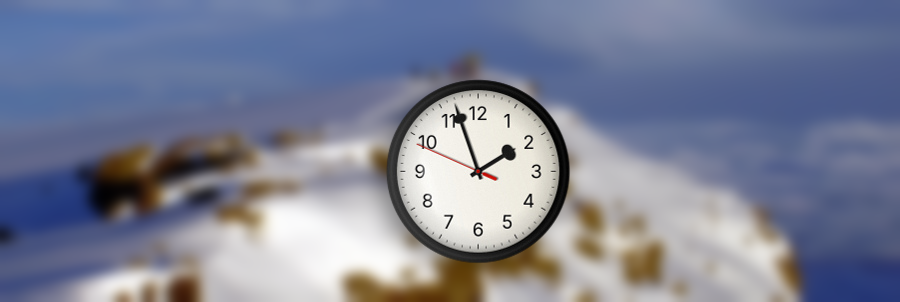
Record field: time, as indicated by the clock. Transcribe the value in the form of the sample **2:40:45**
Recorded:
**1:56:49**
